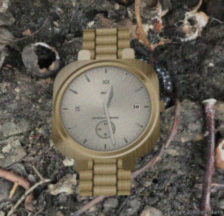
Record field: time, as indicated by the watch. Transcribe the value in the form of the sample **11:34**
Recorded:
**12:28**
